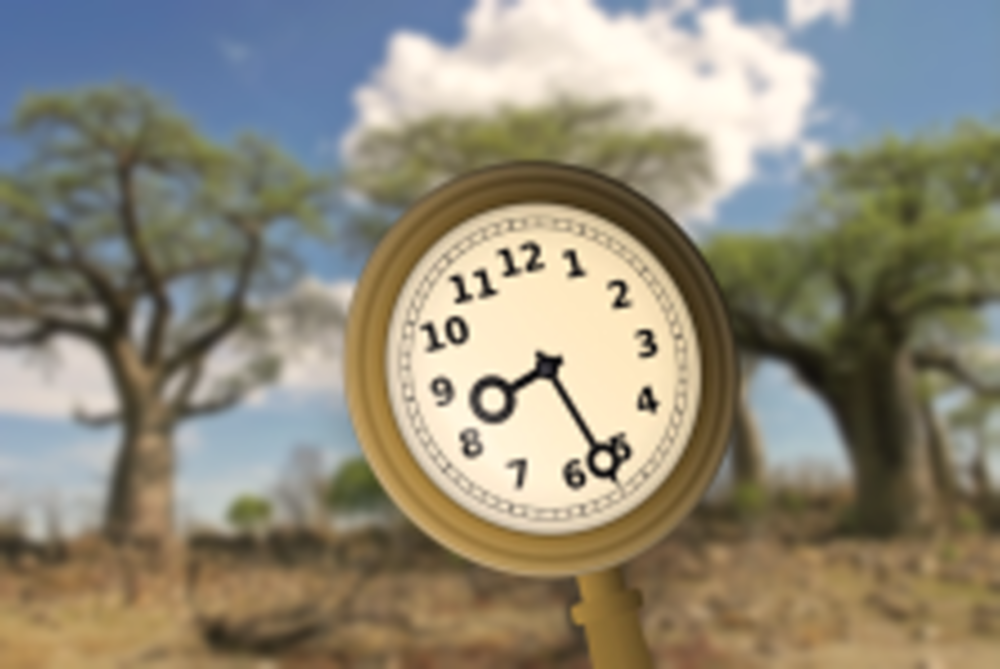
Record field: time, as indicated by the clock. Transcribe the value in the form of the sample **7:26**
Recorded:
**8:27**
